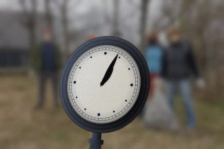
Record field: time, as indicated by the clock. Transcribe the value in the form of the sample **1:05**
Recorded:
**1:04**
